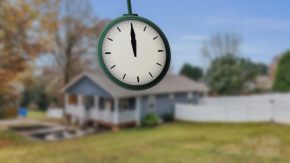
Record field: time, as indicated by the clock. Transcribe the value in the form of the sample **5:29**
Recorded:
**12:00**
